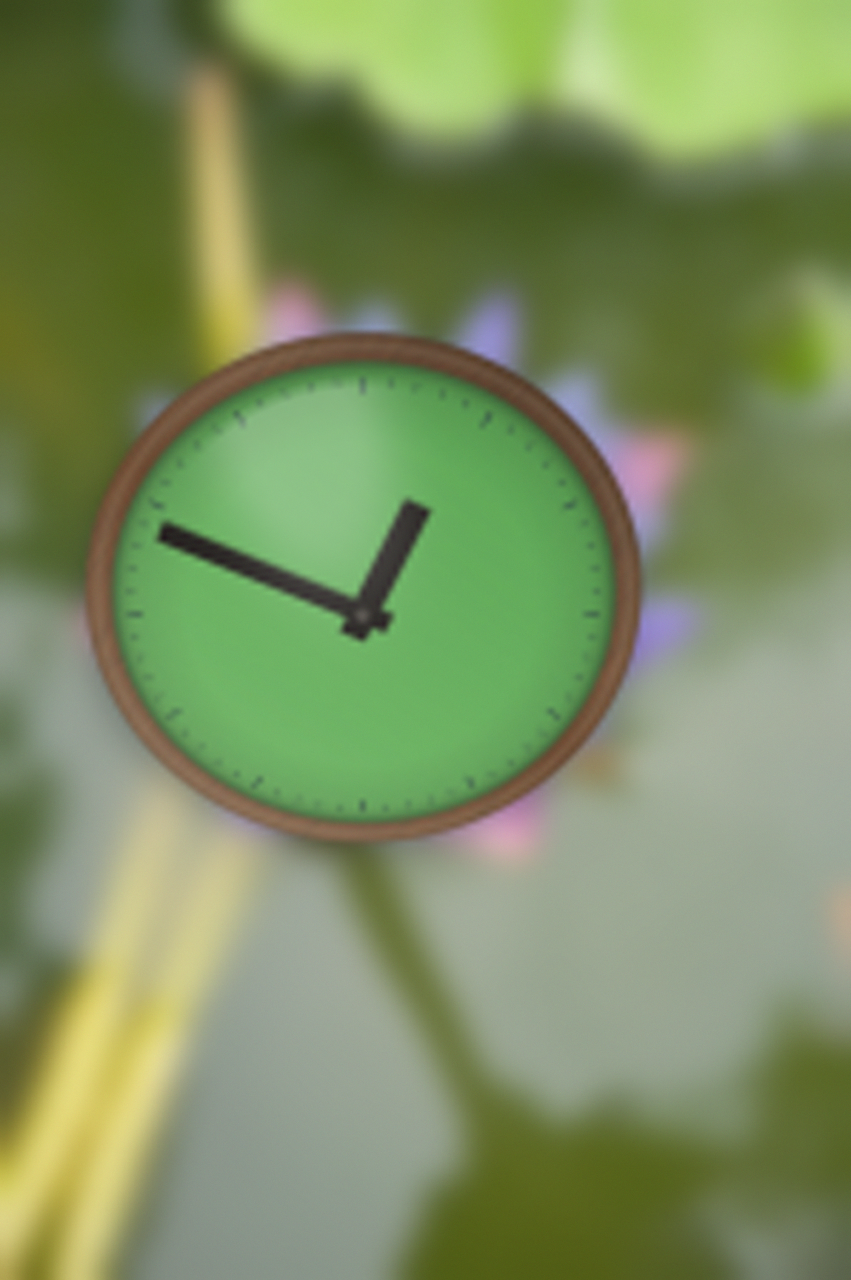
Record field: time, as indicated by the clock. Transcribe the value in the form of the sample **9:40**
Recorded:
**12:49**
